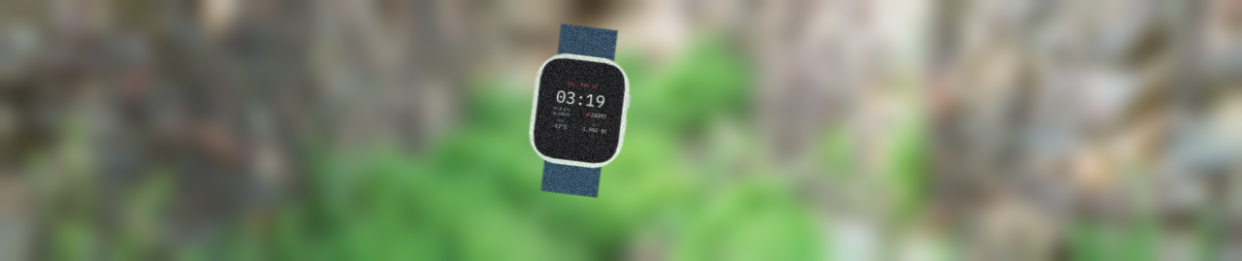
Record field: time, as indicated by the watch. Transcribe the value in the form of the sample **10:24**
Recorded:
**3:19**
